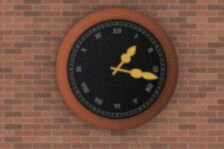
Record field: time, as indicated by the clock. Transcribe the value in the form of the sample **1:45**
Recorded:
**1:17**
